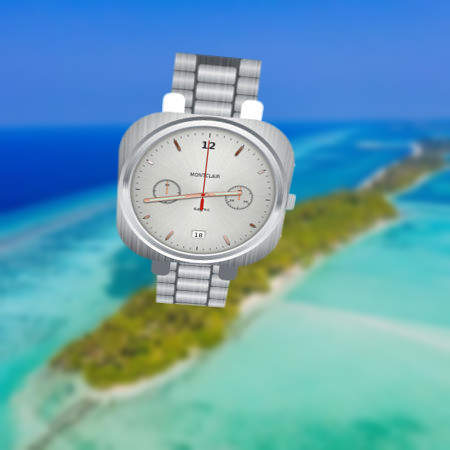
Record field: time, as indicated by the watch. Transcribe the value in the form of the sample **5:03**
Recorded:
**2:43**
